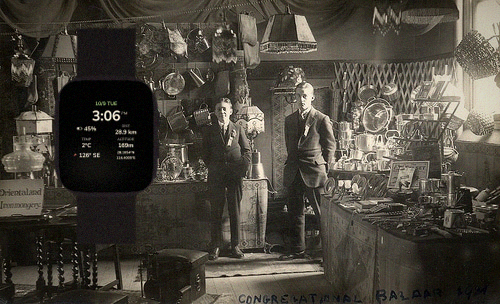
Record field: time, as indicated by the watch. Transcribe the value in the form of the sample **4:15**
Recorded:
**3:06**
